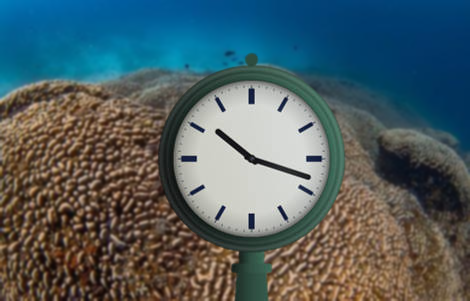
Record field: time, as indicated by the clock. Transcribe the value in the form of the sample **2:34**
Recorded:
**10:18**
